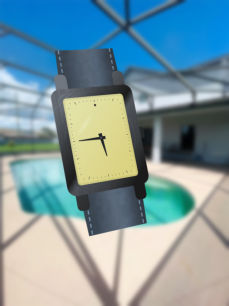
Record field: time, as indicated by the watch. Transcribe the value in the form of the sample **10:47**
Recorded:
**5:45**
